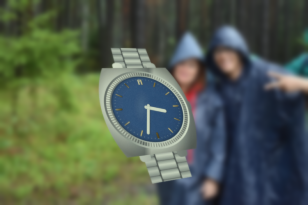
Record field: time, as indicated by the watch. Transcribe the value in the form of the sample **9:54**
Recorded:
**3:33**
